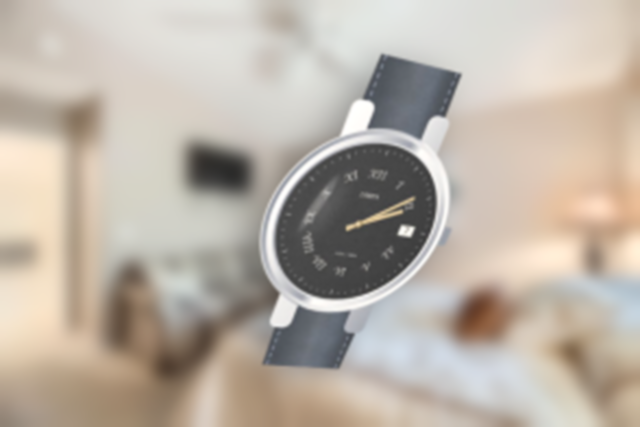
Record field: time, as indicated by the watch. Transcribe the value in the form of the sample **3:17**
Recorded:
**2:09**
